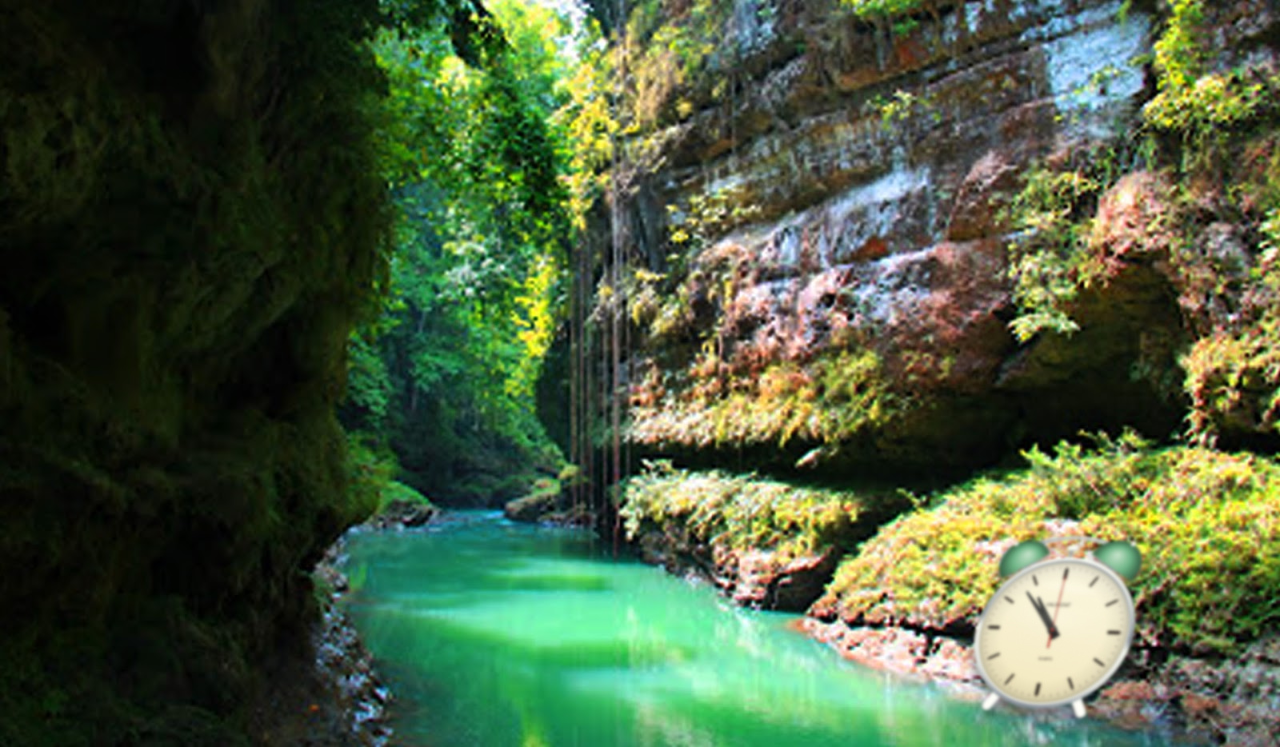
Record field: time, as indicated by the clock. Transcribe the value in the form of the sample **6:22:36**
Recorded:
**10:53:00**
